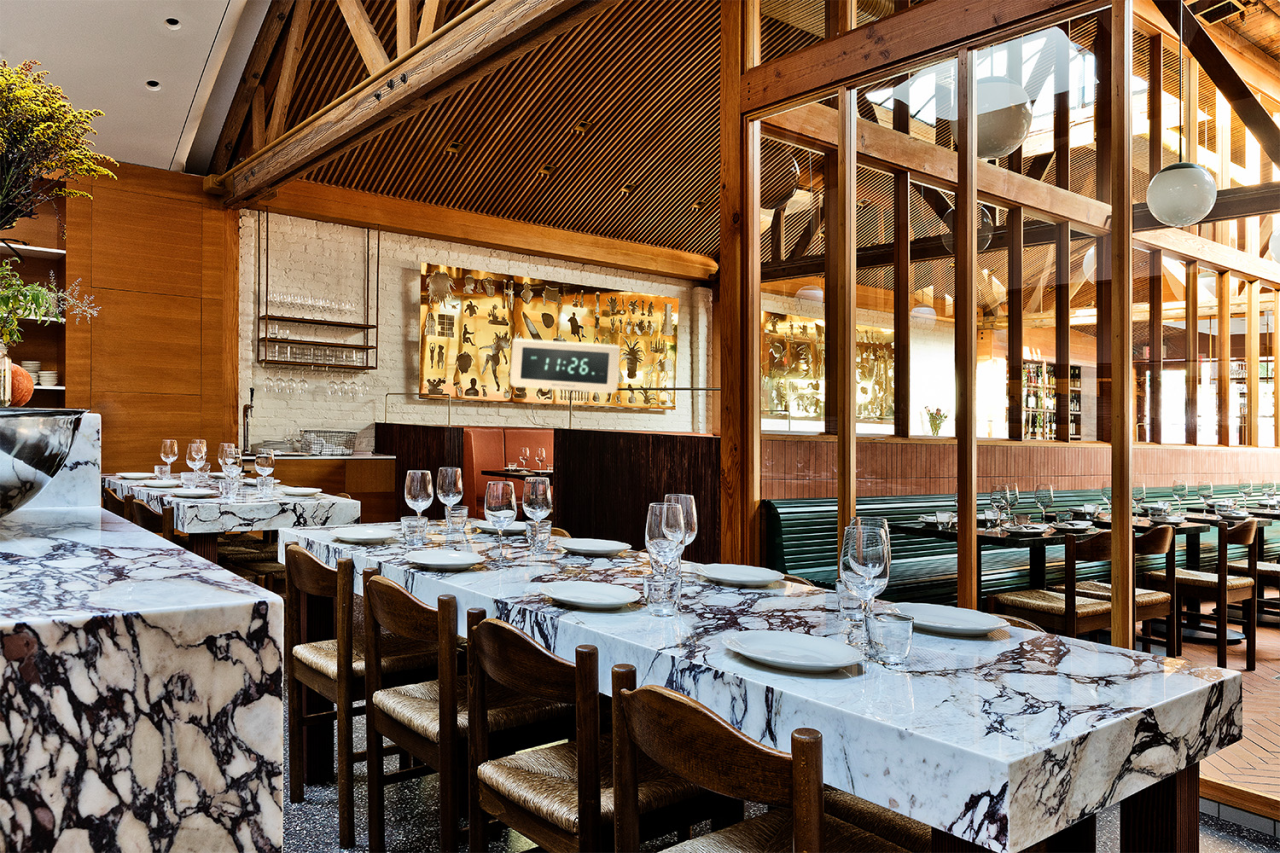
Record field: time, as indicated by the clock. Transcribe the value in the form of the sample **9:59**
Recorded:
**11:26**
